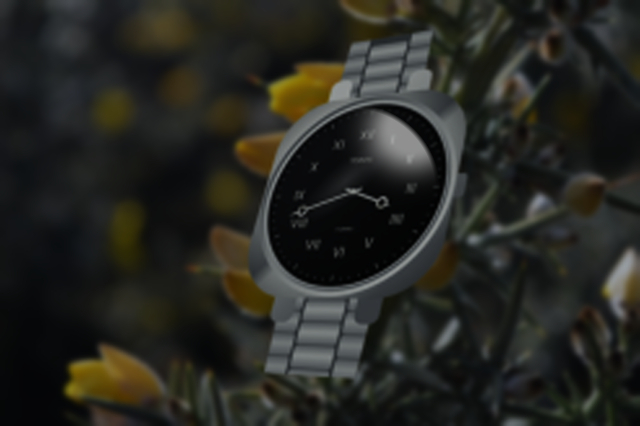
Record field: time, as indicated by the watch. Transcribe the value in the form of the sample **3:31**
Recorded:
**3:42**
